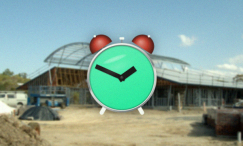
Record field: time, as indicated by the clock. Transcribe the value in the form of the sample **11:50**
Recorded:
**1:49**
